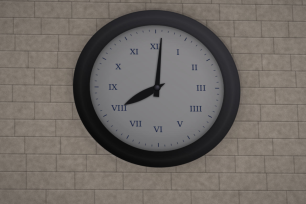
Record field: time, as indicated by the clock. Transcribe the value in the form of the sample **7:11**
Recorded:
**8:01**
